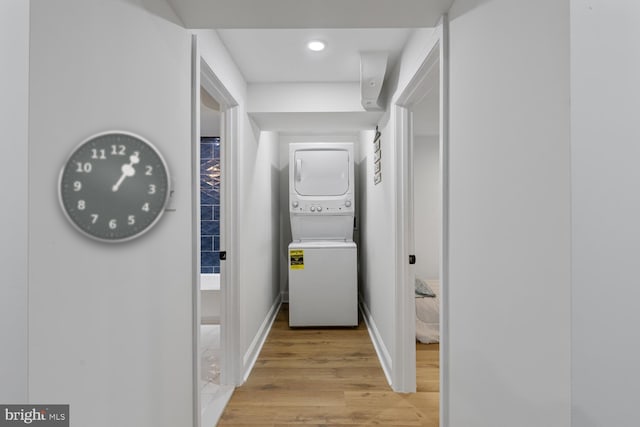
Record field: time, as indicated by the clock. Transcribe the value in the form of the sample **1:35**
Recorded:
**1:05**
